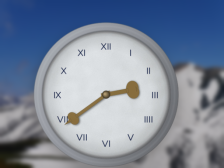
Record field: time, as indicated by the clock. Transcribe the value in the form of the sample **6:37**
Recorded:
**2:39**
